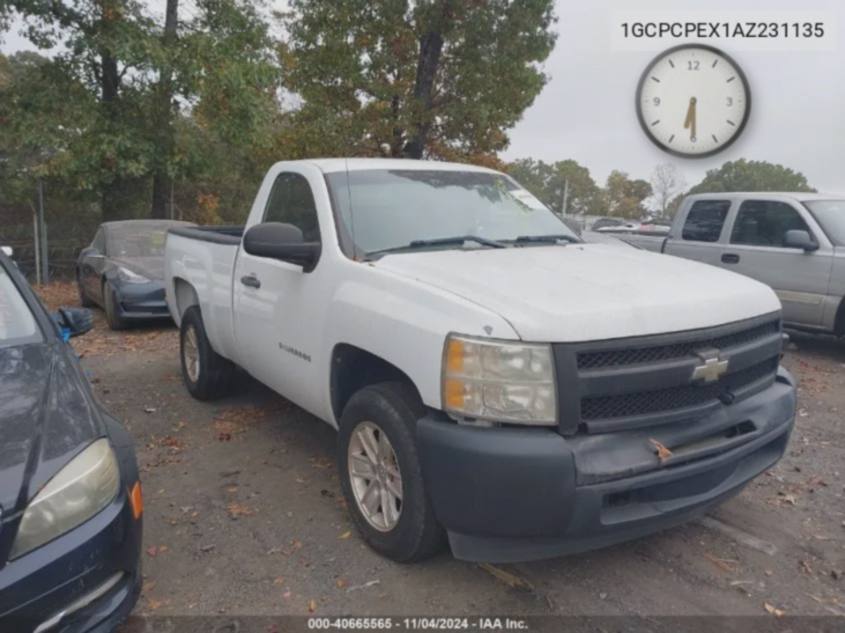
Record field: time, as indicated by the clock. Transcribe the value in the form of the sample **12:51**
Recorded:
**6:30**
